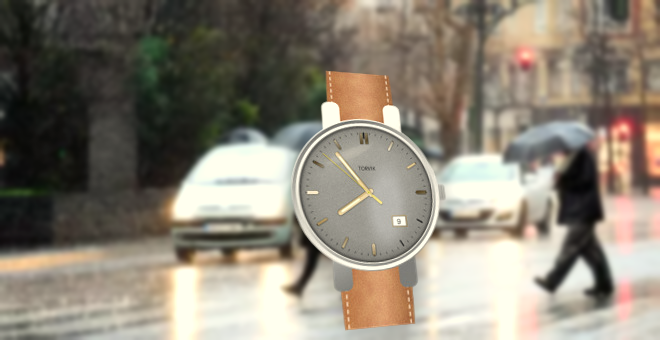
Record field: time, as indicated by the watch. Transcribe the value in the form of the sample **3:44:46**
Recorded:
**7:53:52**
